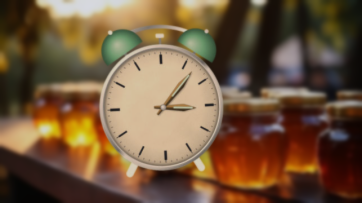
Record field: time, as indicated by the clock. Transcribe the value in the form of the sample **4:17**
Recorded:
**3:07**
